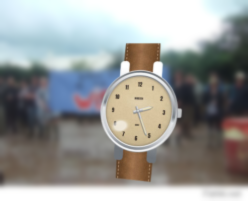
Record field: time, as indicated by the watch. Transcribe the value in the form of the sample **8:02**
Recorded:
**2:26**
